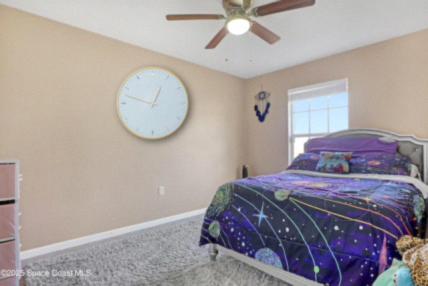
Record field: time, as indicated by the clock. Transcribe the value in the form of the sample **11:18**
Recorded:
**12:48**
